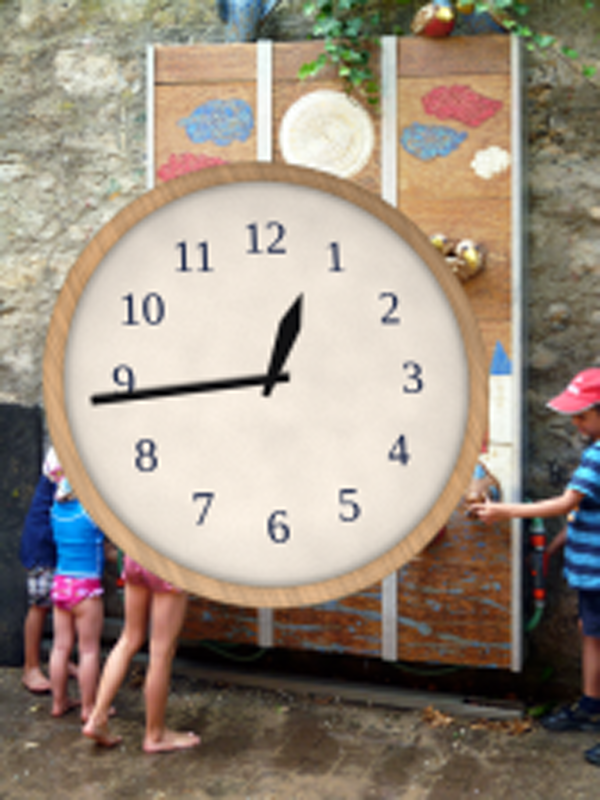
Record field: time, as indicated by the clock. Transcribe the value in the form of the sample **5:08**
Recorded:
**12:44**
